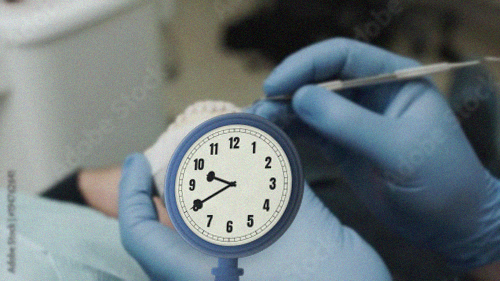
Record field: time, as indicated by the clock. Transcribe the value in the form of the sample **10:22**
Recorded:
**9:40**
